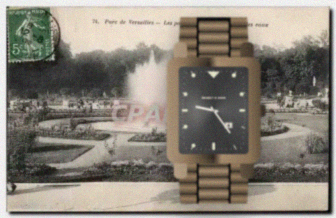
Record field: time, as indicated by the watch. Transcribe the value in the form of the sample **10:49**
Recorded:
**9:24**
